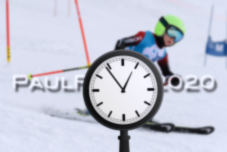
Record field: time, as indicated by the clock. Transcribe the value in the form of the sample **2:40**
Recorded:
**12:54**
